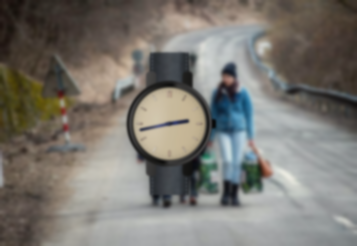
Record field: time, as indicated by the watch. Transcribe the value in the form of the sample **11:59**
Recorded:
**2:43**
